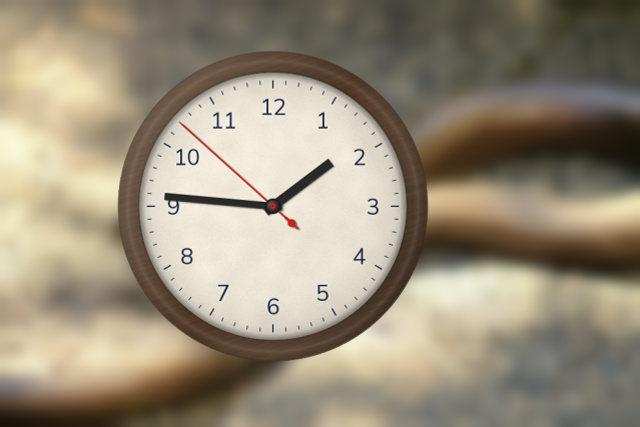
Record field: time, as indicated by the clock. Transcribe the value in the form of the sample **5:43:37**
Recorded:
**1:45:52**
